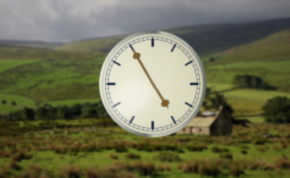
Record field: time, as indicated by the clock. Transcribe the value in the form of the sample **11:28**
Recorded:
**4:55**
